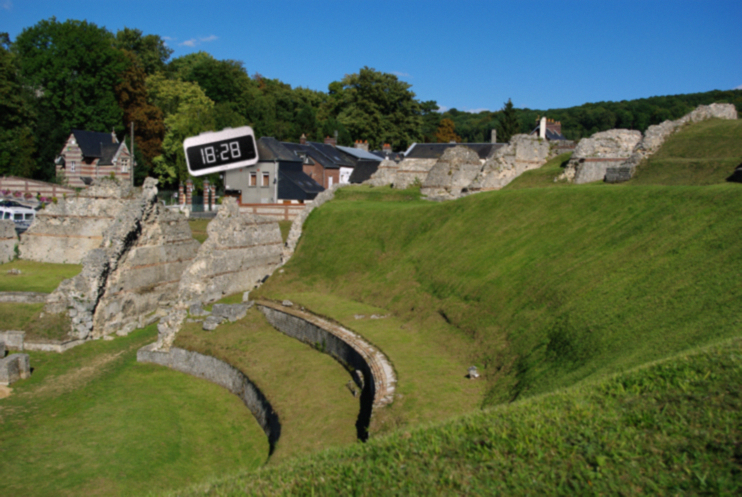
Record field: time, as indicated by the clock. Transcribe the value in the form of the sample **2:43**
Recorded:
**18:28**
